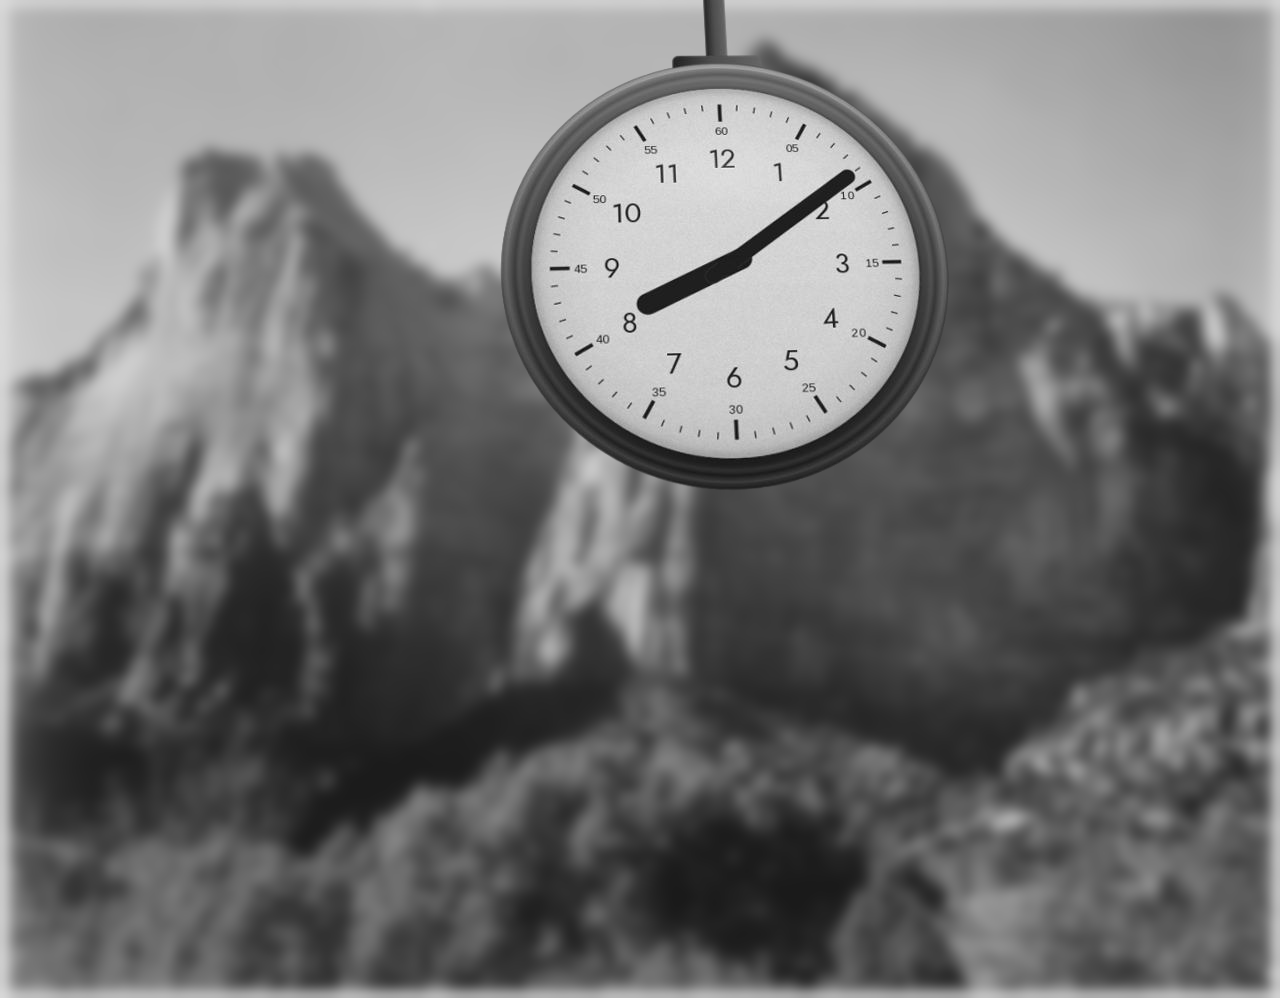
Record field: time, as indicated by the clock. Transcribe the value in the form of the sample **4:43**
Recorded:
**8:09**
